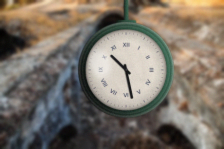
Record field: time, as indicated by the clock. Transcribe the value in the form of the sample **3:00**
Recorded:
**10:28**
